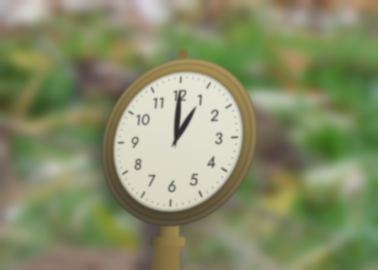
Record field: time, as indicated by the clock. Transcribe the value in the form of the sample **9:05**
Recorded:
**1:00**
